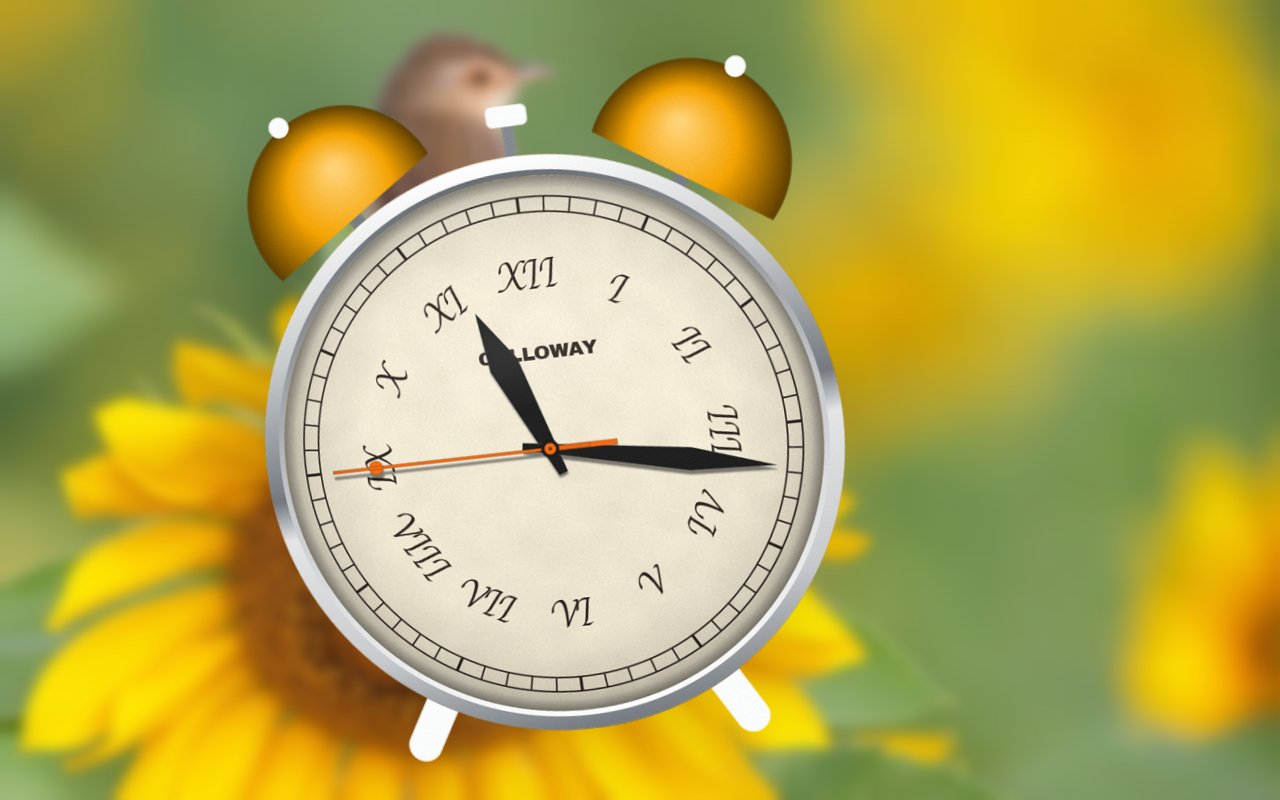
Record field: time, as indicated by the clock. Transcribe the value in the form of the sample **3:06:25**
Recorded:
**11:16:45**
